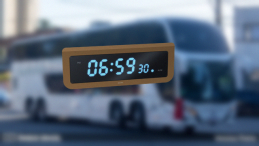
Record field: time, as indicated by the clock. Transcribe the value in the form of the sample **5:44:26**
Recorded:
**6:59:30**
